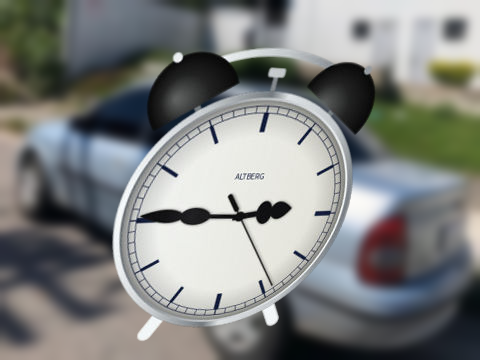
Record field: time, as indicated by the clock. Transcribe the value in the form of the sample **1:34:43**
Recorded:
**2:45:24**
